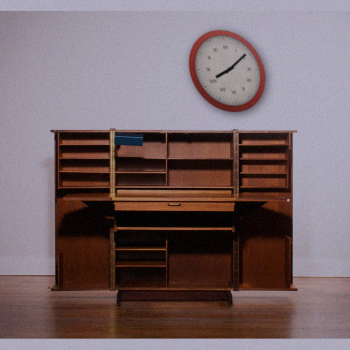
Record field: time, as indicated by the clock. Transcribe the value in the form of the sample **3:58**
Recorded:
**8:09**
